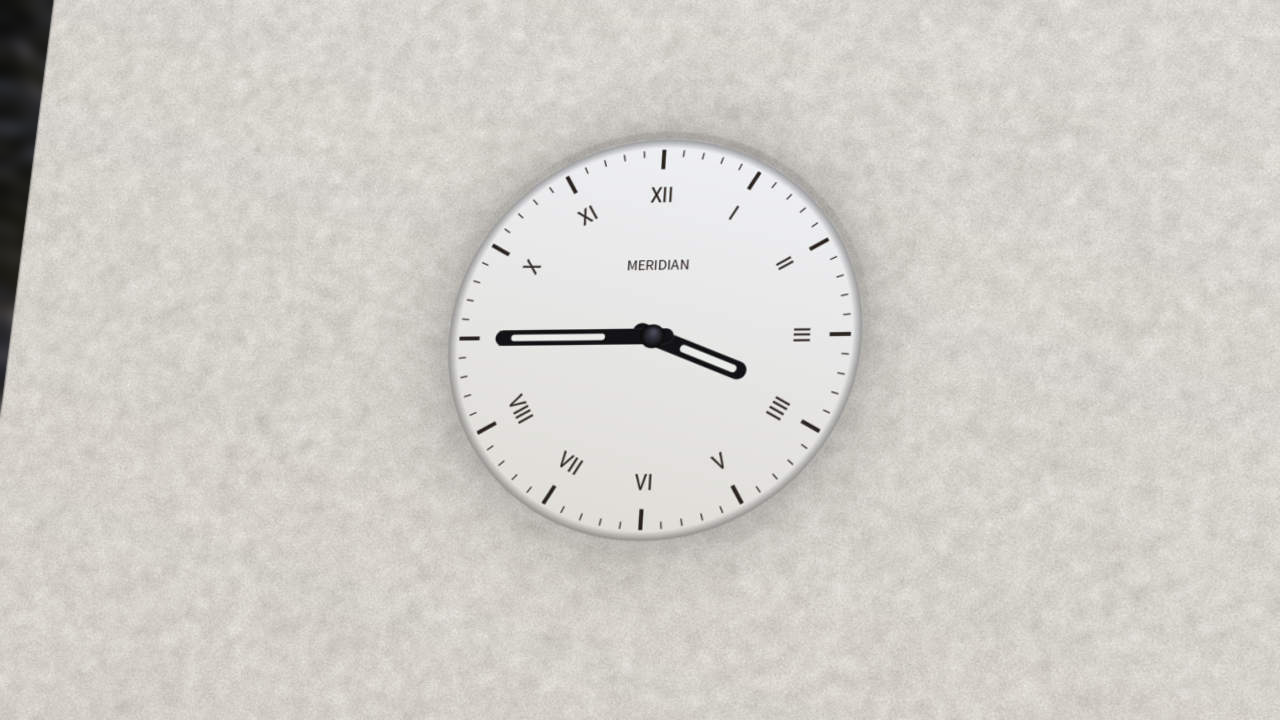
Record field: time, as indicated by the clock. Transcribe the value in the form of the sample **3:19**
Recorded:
**3:45**
